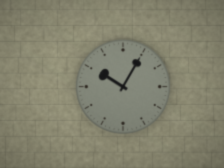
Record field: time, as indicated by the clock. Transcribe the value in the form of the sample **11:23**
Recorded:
**10:05**
